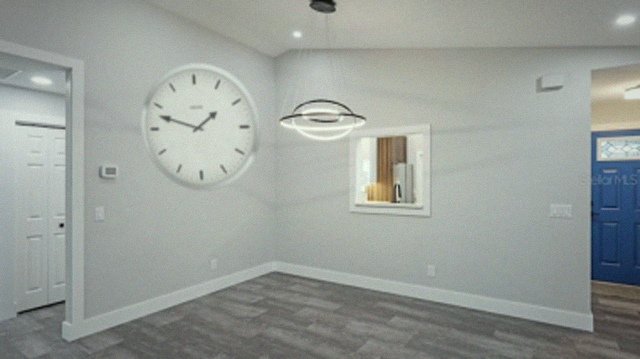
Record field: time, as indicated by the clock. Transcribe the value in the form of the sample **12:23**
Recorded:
**1:48**
